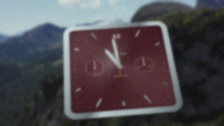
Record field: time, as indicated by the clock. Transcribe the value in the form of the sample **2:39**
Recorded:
**10:59**
